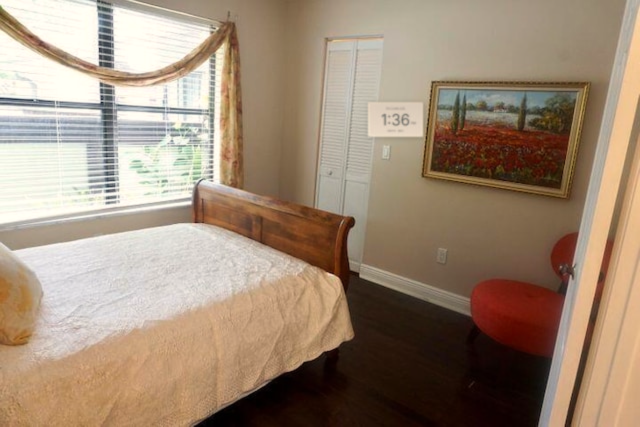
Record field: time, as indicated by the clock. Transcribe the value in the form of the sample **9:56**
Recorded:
**1:36**
